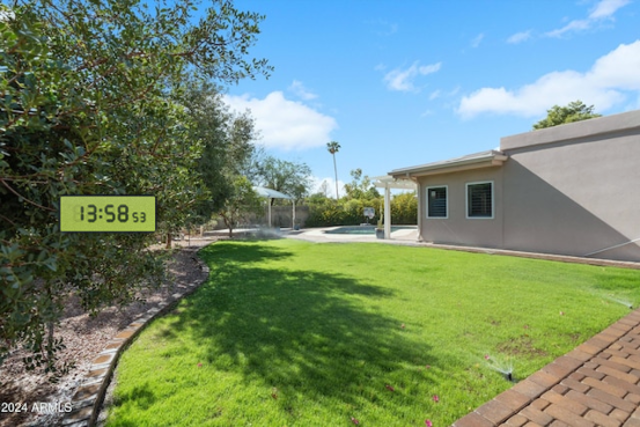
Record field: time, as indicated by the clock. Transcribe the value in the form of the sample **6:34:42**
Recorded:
**13:58:53**
